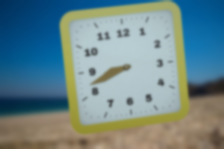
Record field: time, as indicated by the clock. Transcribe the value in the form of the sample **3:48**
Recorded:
**8:42**
